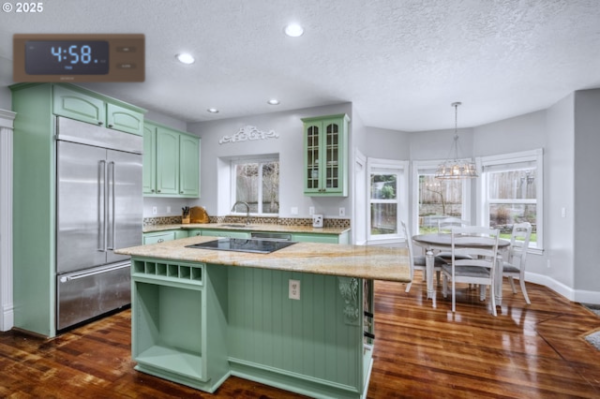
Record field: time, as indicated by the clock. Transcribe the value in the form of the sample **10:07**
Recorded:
**4:58**
